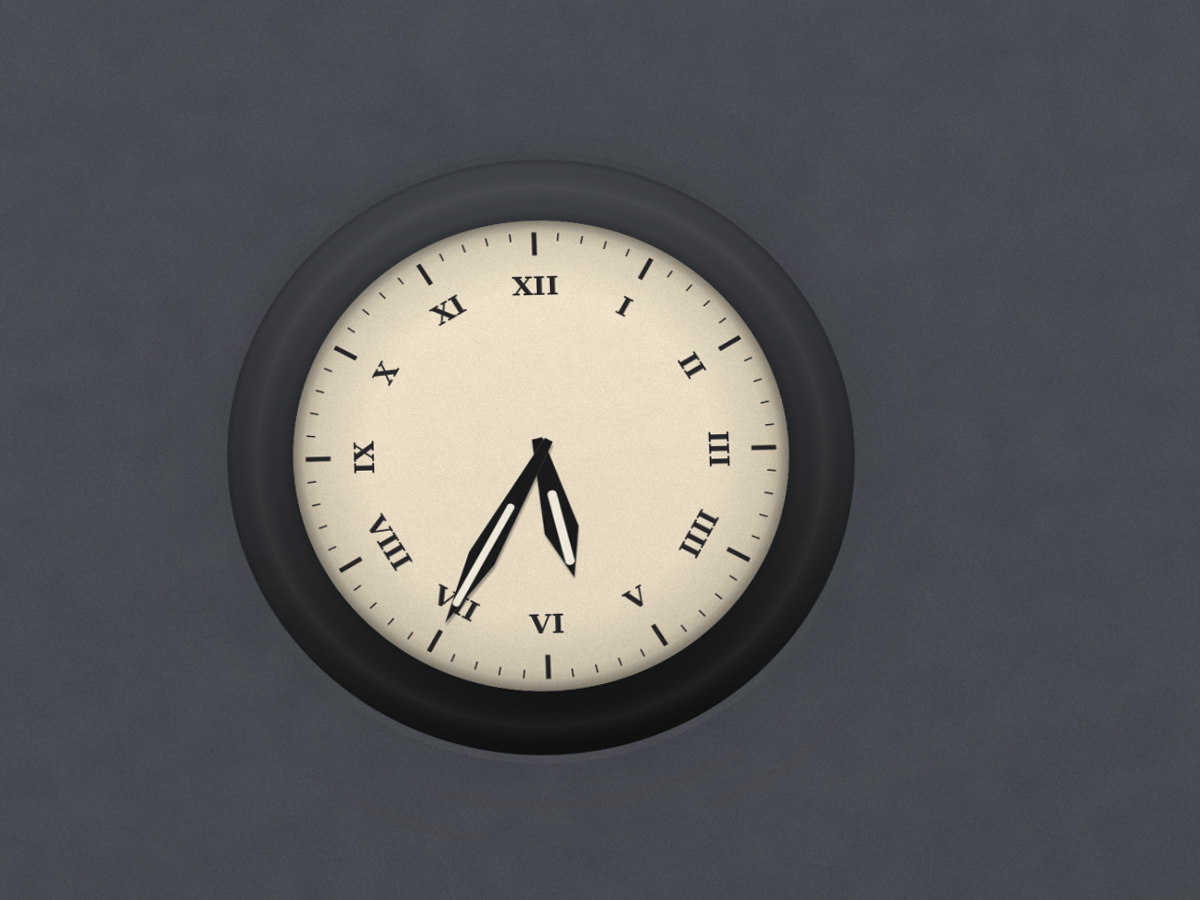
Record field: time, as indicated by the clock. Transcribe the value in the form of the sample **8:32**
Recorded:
**5:35**
